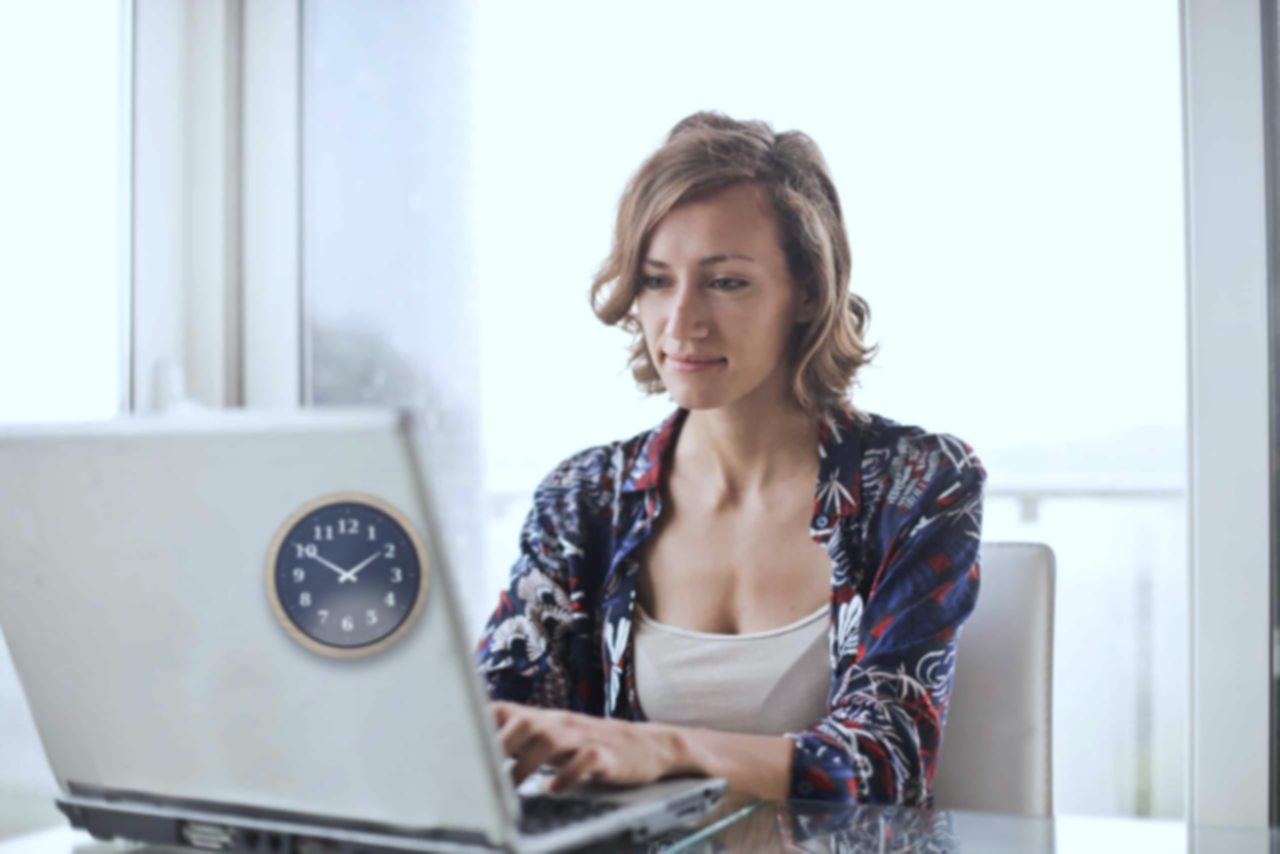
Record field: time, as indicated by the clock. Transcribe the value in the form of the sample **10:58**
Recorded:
**1:50**
